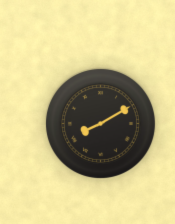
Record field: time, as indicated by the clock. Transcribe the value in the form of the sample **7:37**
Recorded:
**8:10**
